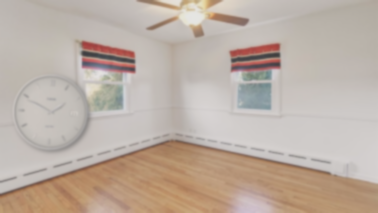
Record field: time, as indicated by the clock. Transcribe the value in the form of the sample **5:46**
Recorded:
**1:49**
